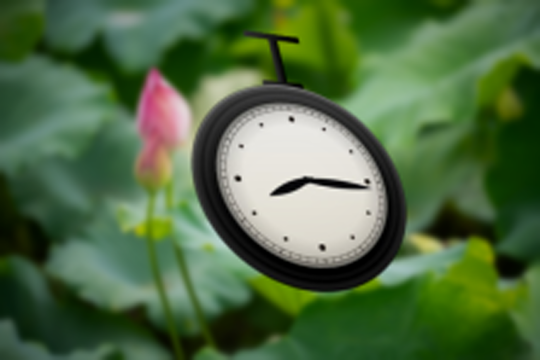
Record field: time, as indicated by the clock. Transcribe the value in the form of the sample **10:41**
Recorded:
**8:16**
